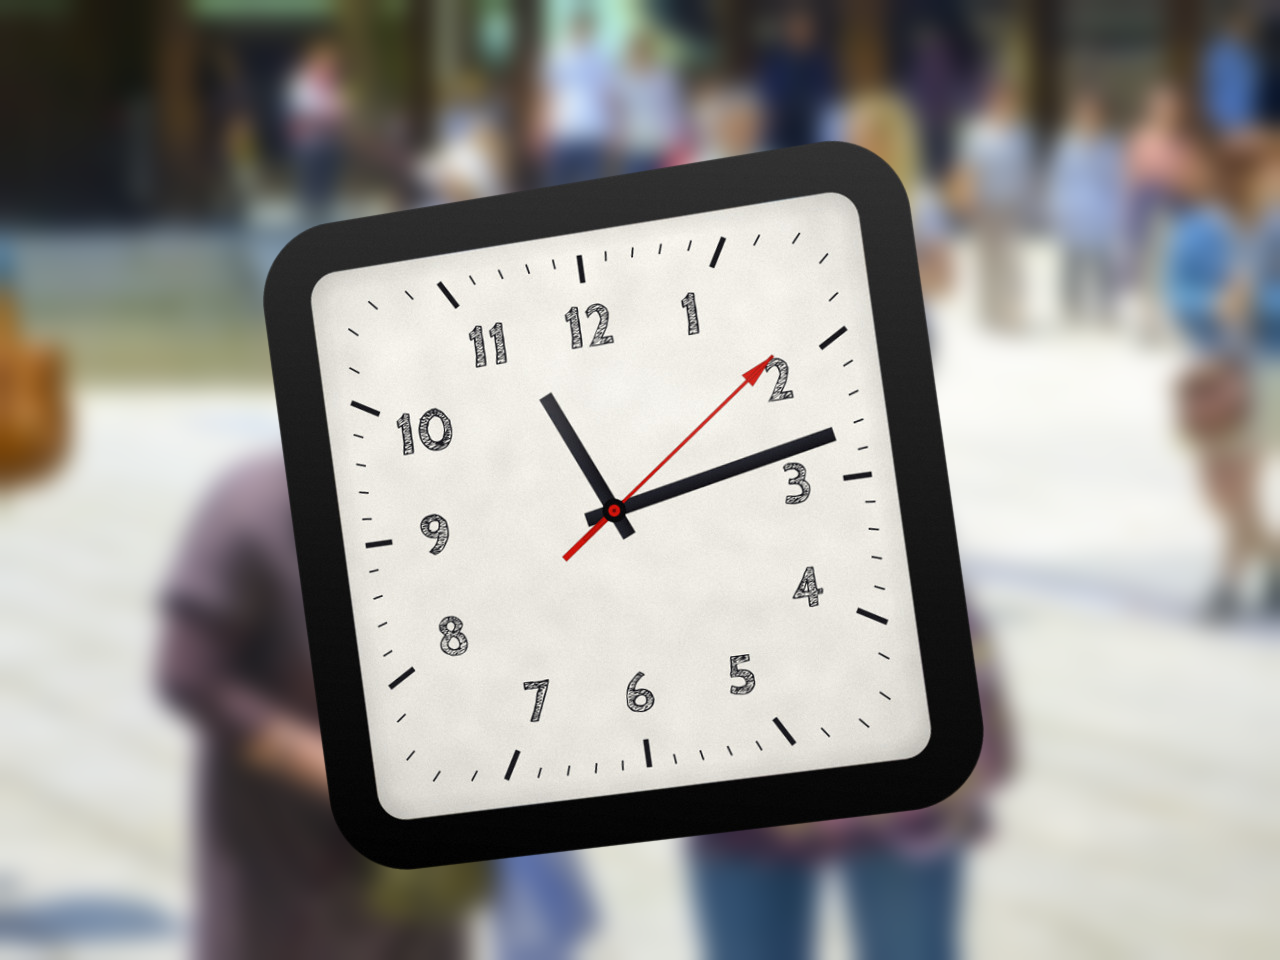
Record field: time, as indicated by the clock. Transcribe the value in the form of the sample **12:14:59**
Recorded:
**11:13:09**
